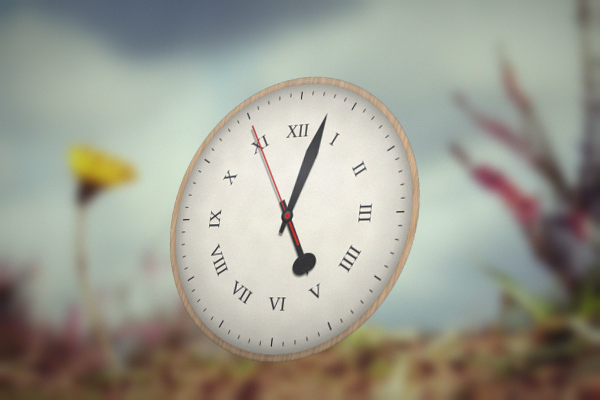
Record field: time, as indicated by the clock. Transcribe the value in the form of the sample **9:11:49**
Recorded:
**5:02:55**
